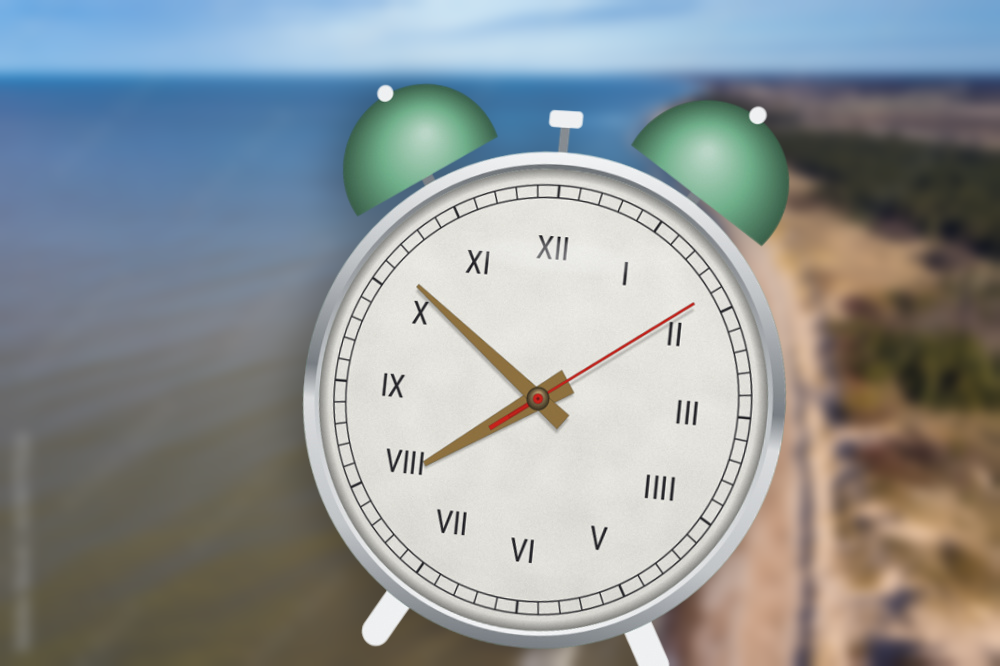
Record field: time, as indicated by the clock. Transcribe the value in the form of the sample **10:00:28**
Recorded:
**7:51:09**
